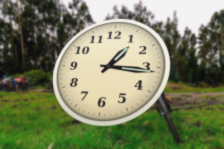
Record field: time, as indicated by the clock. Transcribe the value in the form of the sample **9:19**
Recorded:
**1:16**
